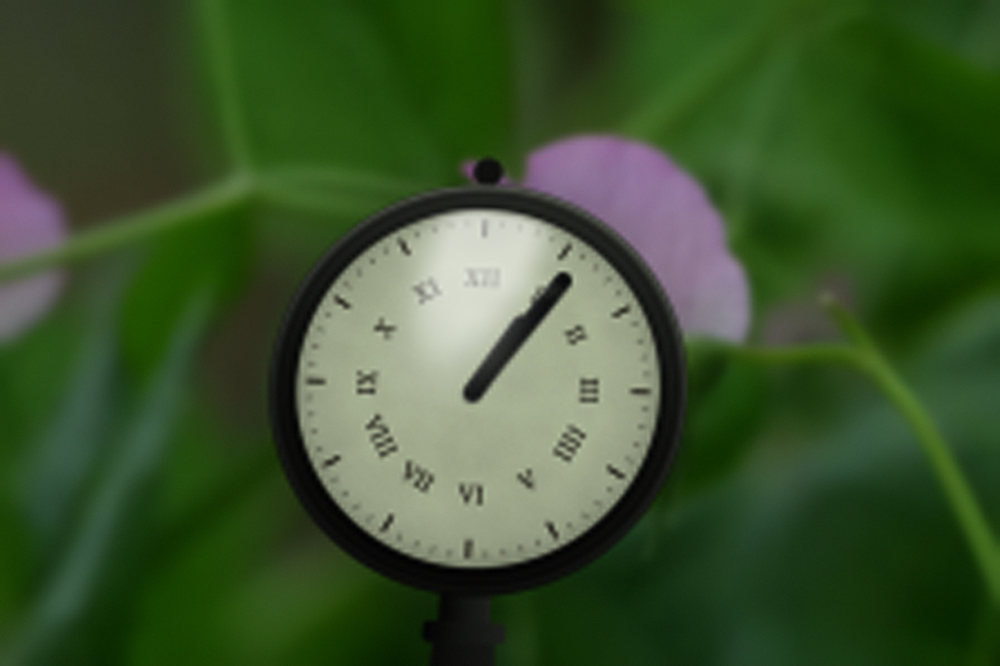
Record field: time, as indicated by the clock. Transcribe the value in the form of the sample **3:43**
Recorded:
**1:06**
